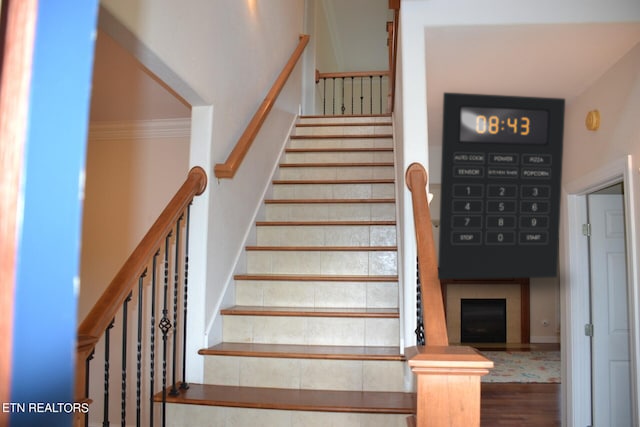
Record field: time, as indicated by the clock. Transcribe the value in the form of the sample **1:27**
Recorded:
**8:43**
